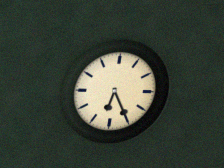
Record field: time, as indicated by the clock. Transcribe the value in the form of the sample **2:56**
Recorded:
**6:25**
